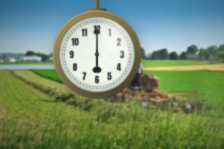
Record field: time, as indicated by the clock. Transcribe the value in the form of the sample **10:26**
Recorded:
**6:00**
